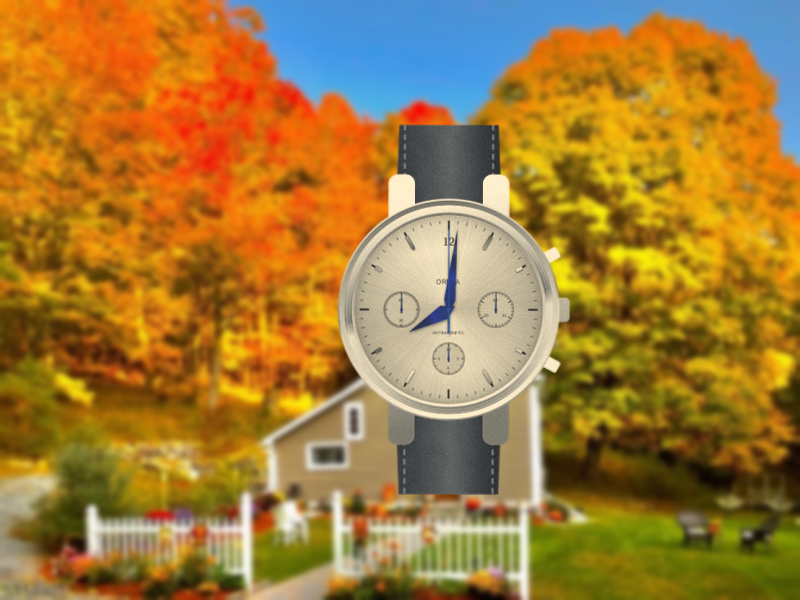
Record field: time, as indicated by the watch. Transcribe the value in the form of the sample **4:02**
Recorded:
**8:01**
